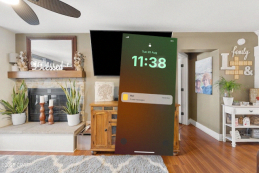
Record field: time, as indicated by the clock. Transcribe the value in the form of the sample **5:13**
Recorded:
**11:38**
